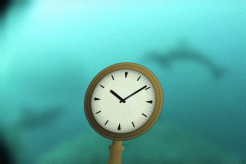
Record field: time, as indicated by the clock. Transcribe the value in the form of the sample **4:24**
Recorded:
**10:09**
